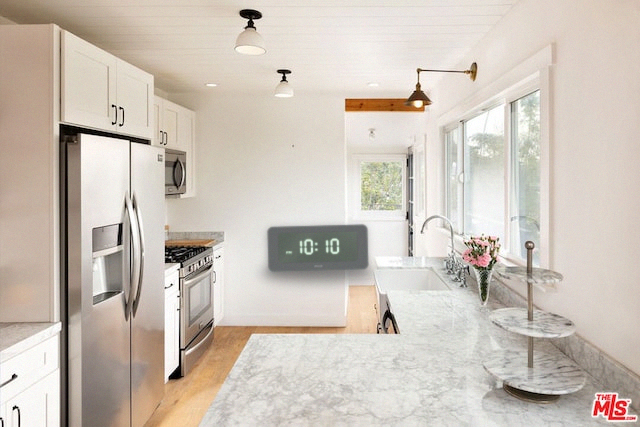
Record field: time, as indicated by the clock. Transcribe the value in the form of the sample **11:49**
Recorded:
**10:10**
